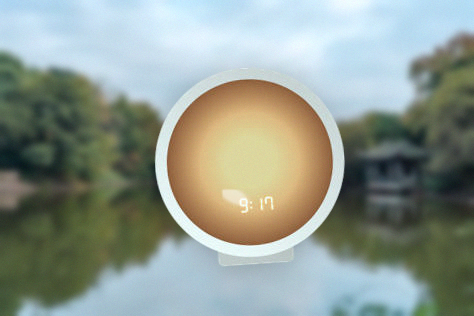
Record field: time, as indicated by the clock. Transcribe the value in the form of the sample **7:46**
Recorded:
**9:17**
